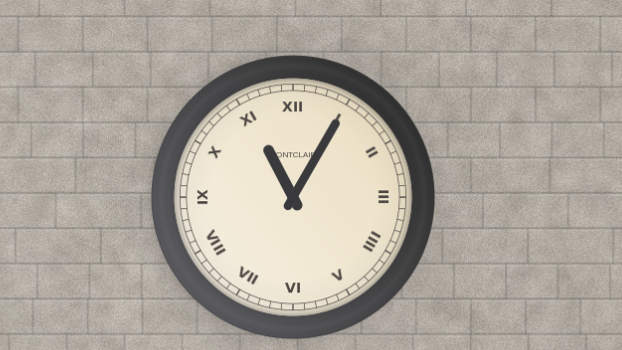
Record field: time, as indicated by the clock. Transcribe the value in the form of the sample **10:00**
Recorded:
**11:05**
